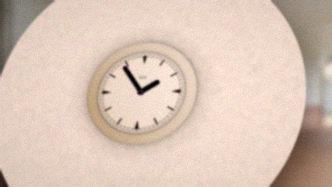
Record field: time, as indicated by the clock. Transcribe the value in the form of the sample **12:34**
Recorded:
**1:54**
